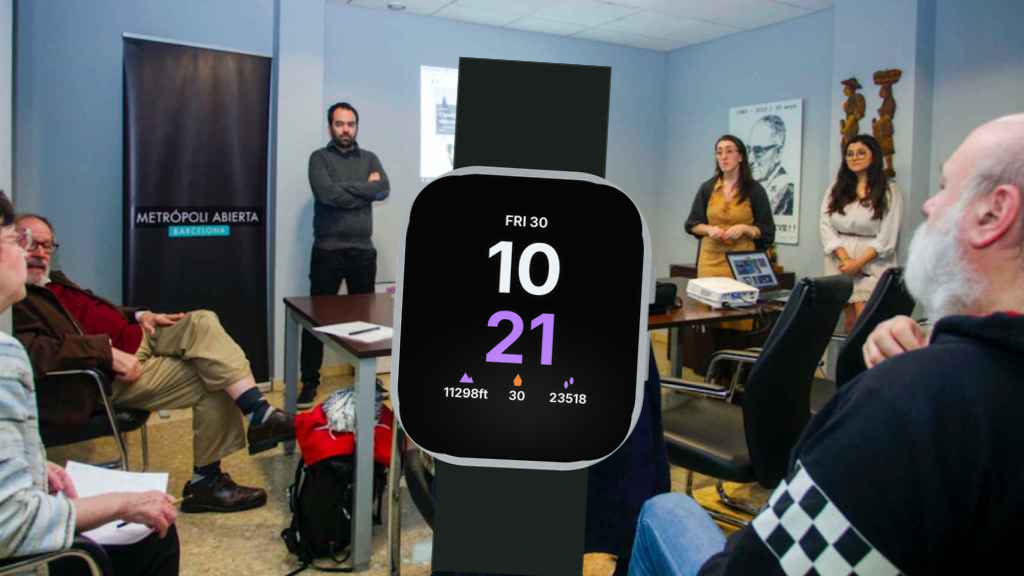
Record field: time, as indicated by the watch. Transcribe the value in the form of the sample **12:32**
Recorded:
**10:21**
